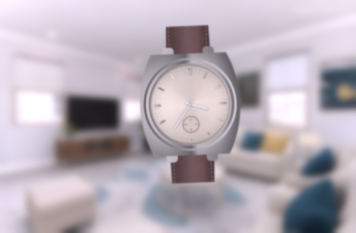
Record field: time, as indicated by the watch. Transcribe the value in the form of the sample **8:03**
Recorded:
**3:36**
